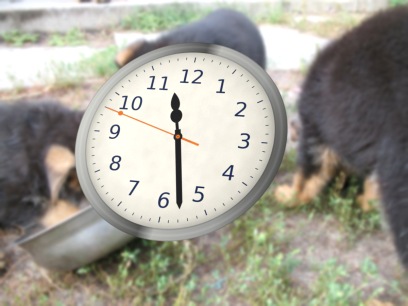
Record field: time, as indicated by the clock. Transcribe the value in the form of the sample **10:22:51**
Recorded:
**11:27:48**
